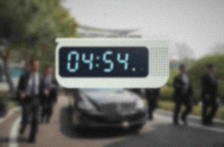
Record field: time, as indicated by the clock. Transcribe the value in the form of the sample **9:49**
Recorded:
**4:54**
